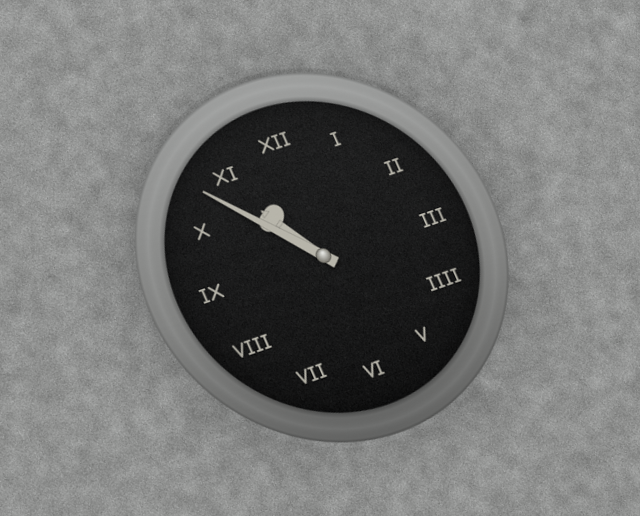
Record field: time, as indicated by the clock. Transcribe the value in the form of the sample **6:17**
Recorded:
**10:53**
